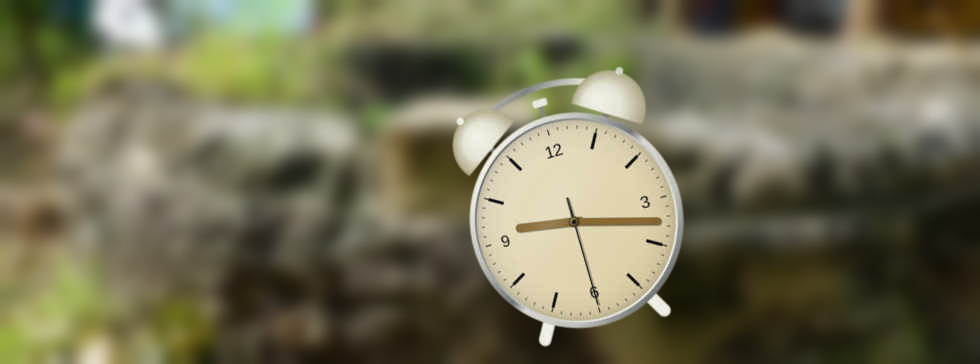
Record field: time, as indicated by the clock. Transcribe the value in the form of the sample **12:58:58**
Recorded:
**9:17:30**
